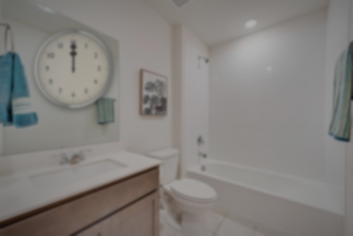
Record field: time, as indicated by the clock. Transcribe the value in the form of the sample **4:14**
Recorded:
**12:00**
